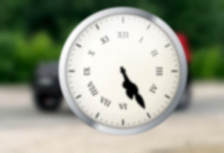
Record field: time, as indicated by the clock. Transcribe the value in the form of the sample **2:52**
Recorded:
**5:25**
